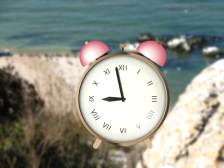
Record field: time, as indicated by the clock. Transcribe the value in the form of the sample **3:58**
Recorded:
**8:58**
